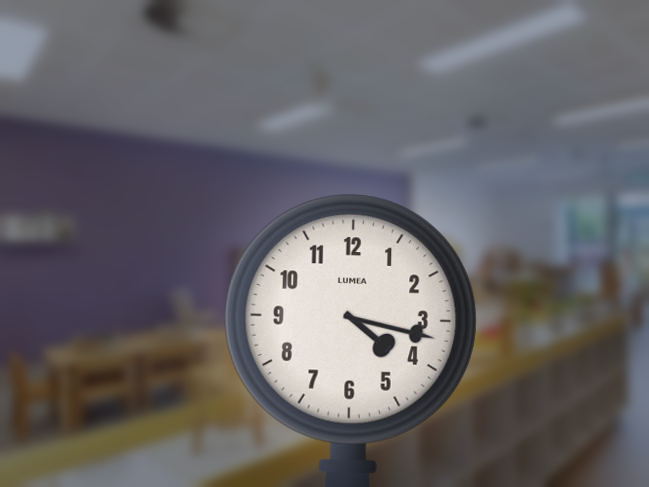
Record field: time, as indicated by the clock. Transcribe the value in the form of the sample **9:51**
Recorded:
**4:17**
